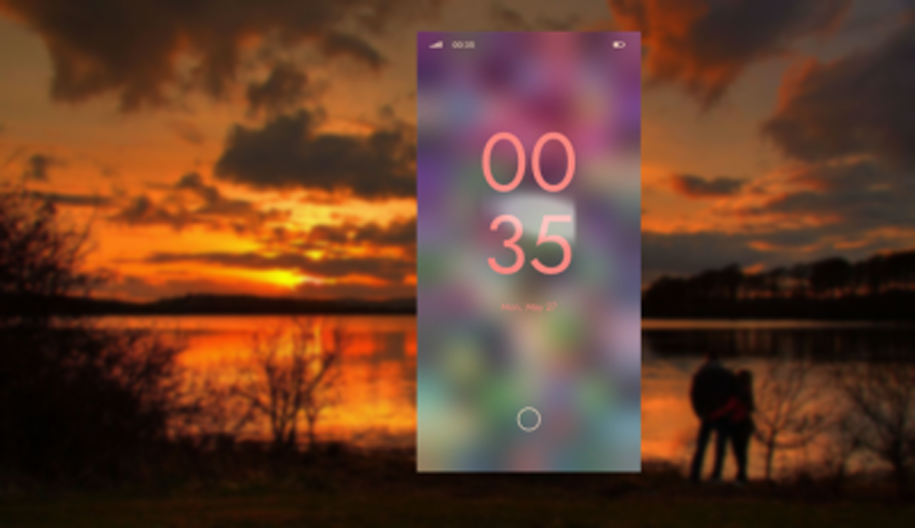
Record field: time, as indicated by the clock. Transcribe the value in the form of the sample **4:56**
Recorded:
**0:35**
